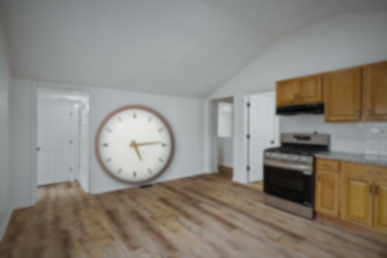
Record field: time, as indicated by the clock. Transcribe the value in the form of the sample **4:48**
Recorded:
**5:14**
